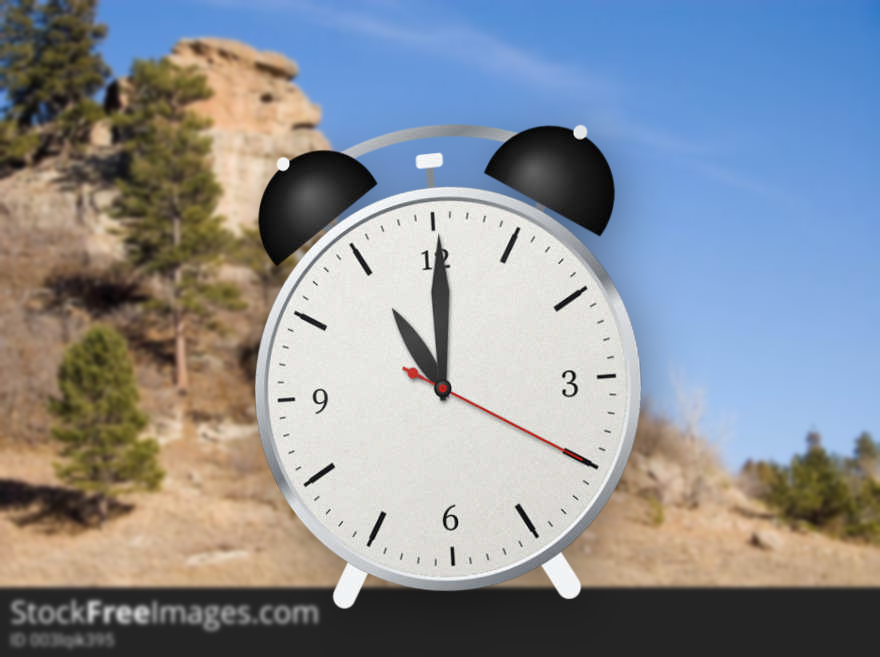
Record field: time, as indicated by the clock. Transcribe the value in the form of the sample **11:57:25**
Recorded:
**11:00:20**
